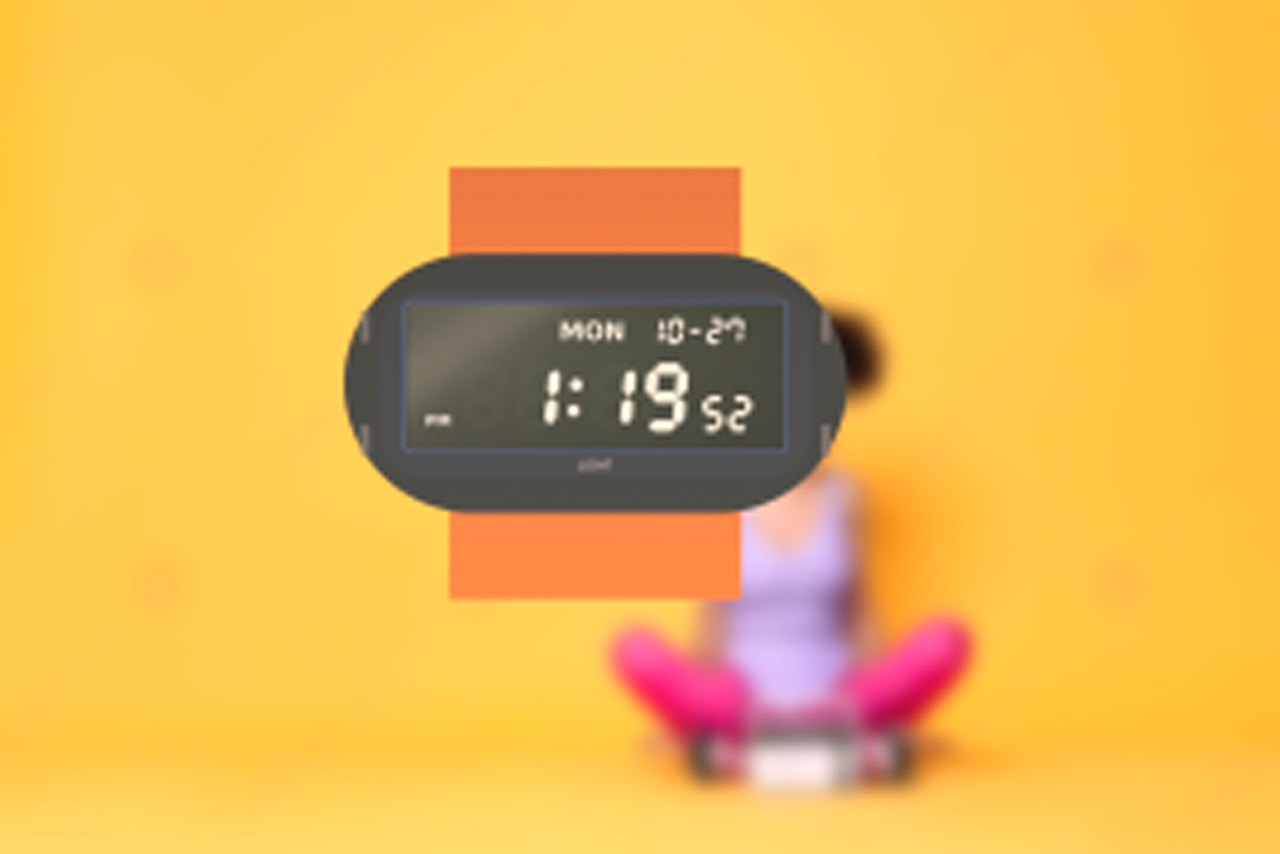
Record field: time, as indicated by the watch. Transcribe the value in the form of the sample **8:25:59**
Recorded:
**1:19:52**
